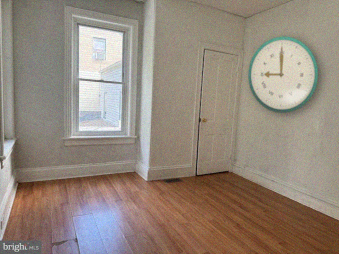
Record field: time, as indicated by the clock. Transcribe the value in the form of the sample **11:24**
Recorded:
**9:00**
